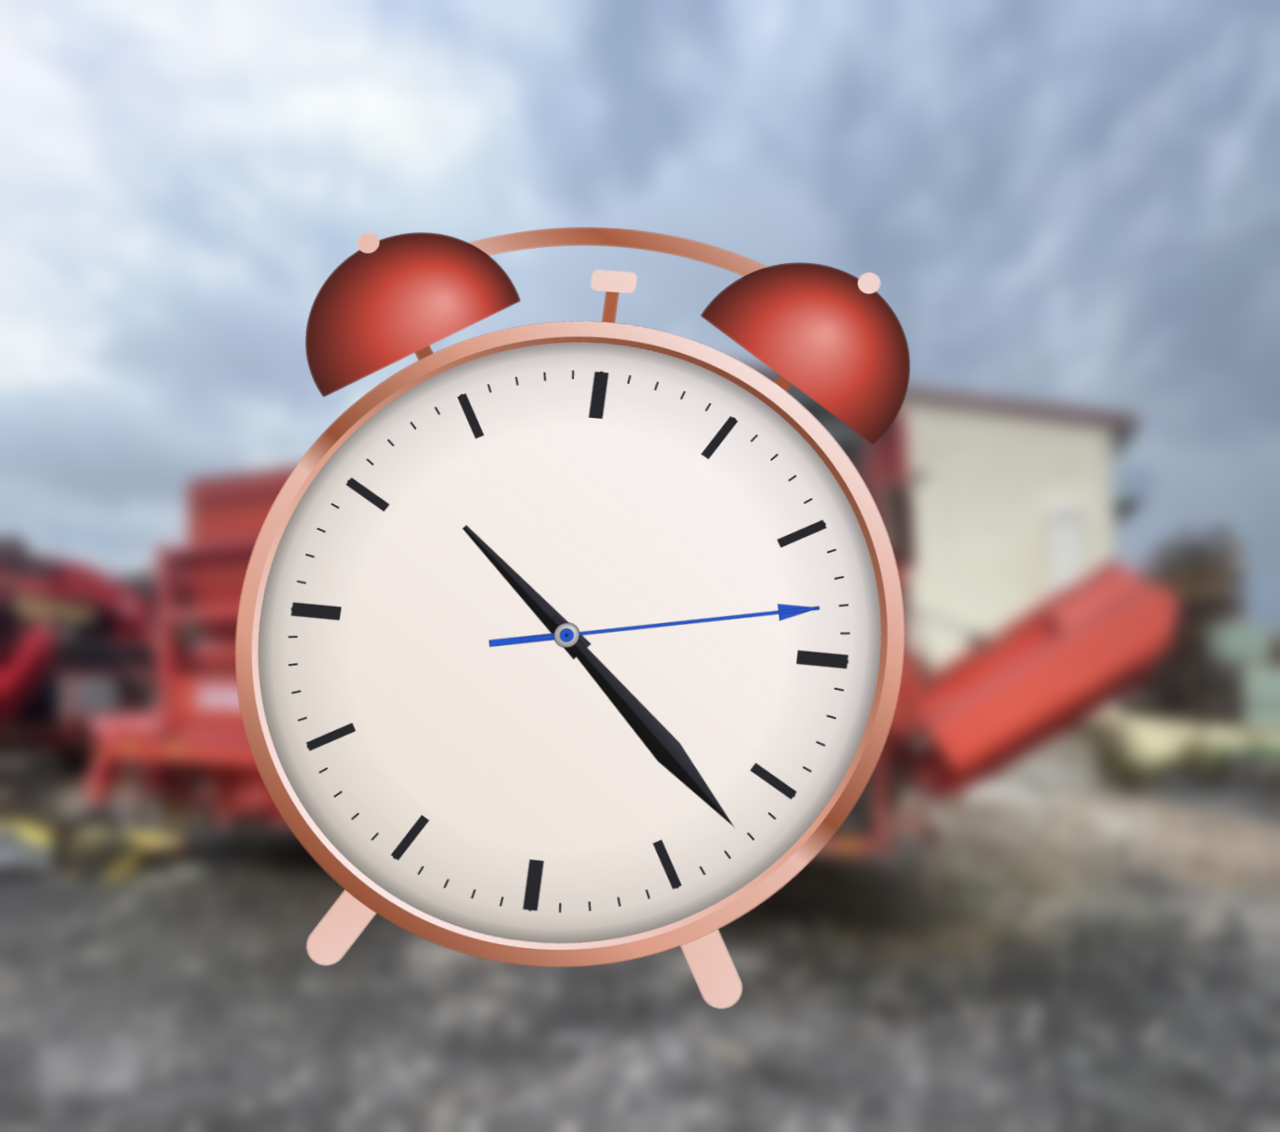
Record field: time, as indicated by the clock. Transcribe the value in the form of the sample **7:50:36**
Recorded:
**10:22:13**
